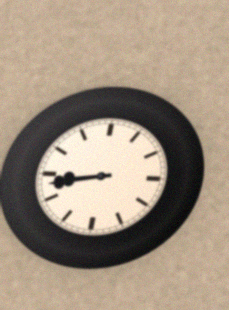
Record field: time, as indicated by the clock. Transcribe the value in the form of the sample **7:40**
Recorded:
**8:43**
